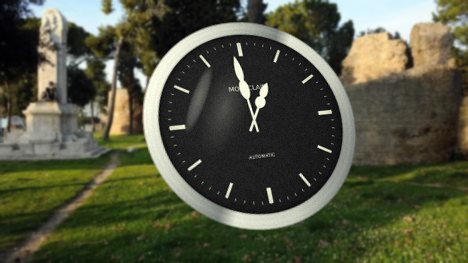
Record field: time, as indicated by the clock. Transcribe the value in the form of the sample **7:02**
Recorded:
**12:59**
